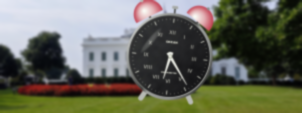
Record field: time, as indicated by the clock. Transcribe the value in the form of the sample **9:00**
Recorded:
**6:24**
